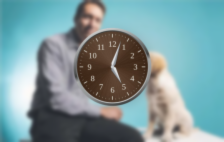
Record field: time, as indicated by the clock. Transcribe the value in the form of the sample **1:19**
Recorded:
**5:03**
